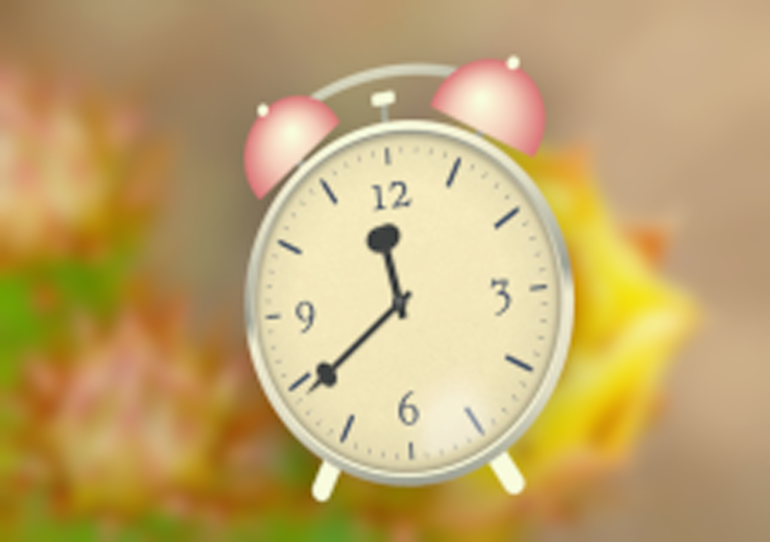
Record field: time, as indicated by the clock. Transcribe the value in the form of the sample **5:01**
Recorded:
**11:39**
